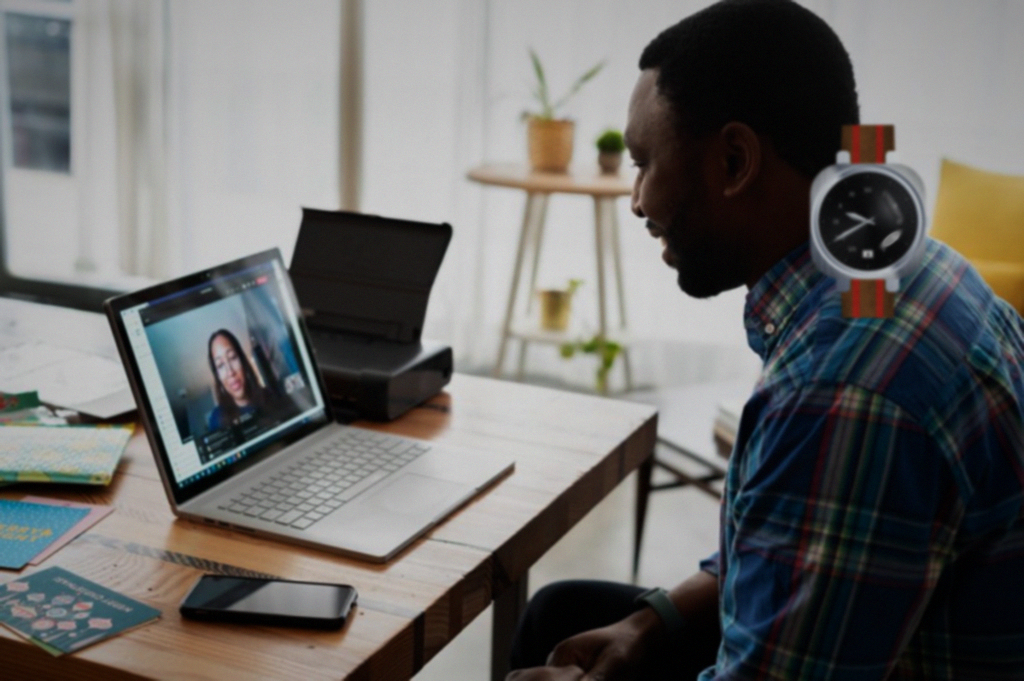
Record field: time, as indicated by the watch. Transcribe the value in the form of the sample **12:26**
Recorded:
**9:40**
